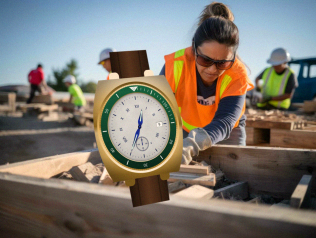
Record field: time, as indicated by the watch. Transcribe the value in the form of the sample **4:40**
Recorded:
**12:35**
